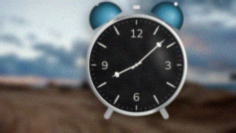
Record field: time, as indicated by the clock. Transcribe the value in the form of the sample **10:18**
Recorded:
**8:08**
